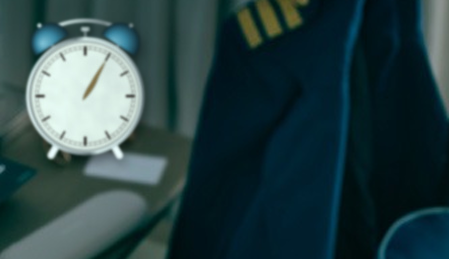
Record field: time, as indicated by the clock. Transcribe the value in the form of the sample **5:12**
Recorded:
**1:05**
